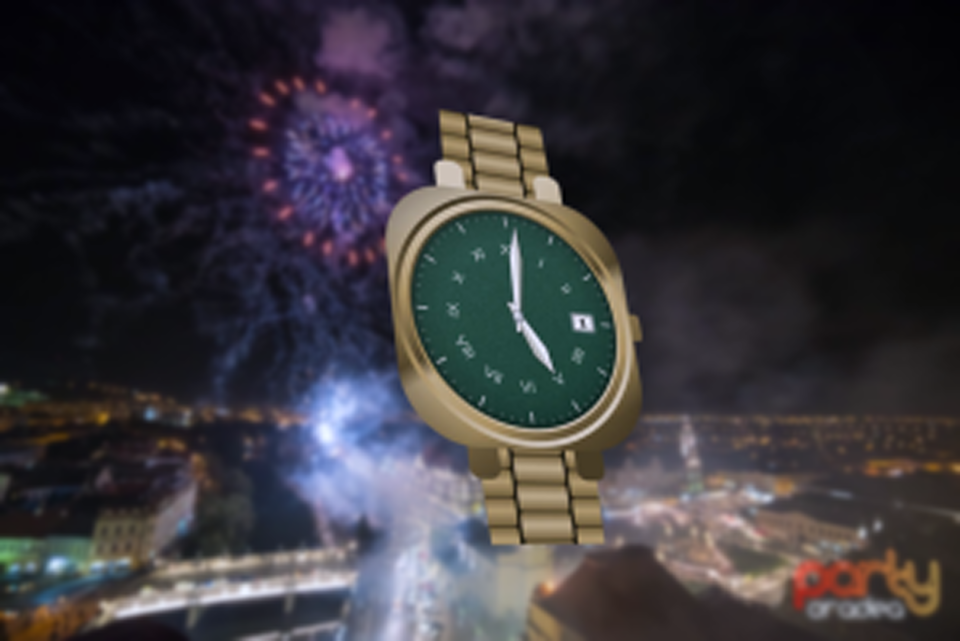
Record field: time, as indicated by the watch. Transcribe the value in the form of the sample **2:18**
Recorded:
**5:01**
